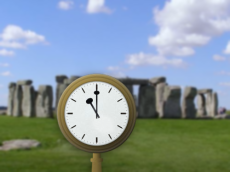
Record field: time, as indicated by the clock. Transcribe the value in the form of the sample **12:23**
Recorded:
**11:00**
